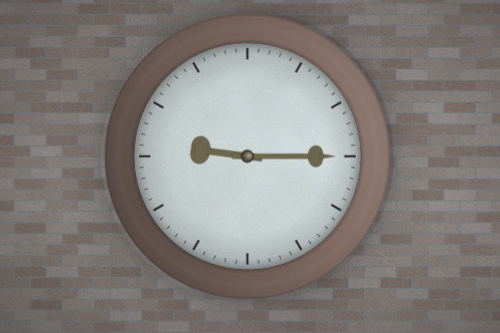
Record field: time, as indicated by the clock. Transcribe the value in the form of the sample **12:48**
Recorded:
**9:15**
